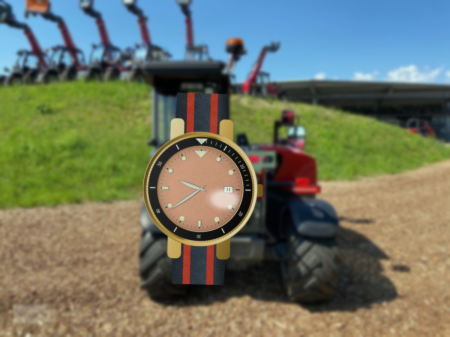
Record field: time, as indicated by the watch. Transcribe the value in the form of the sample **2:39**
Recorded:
**9:39**
